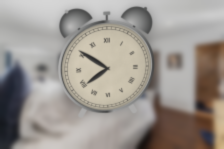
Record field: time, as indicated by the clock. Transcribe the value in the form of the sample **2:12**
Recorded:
**7:51**
